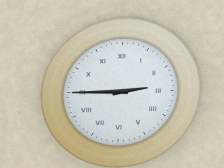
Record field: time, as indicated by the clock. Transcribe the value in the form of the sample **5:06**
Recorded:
**2:45**
